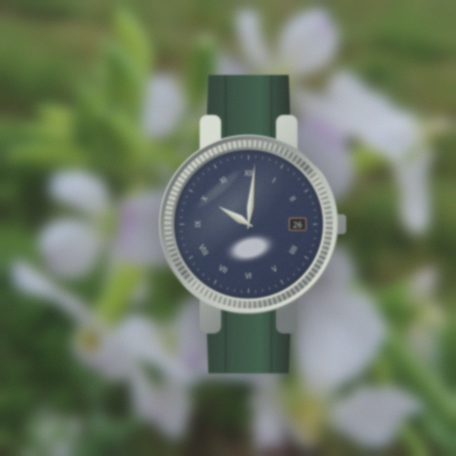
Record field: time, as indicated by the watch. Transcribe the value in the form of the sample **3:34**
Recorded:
**10:01**
